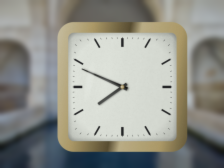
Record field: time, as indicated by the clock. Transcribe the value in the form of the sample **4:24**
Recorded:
**7:49**
